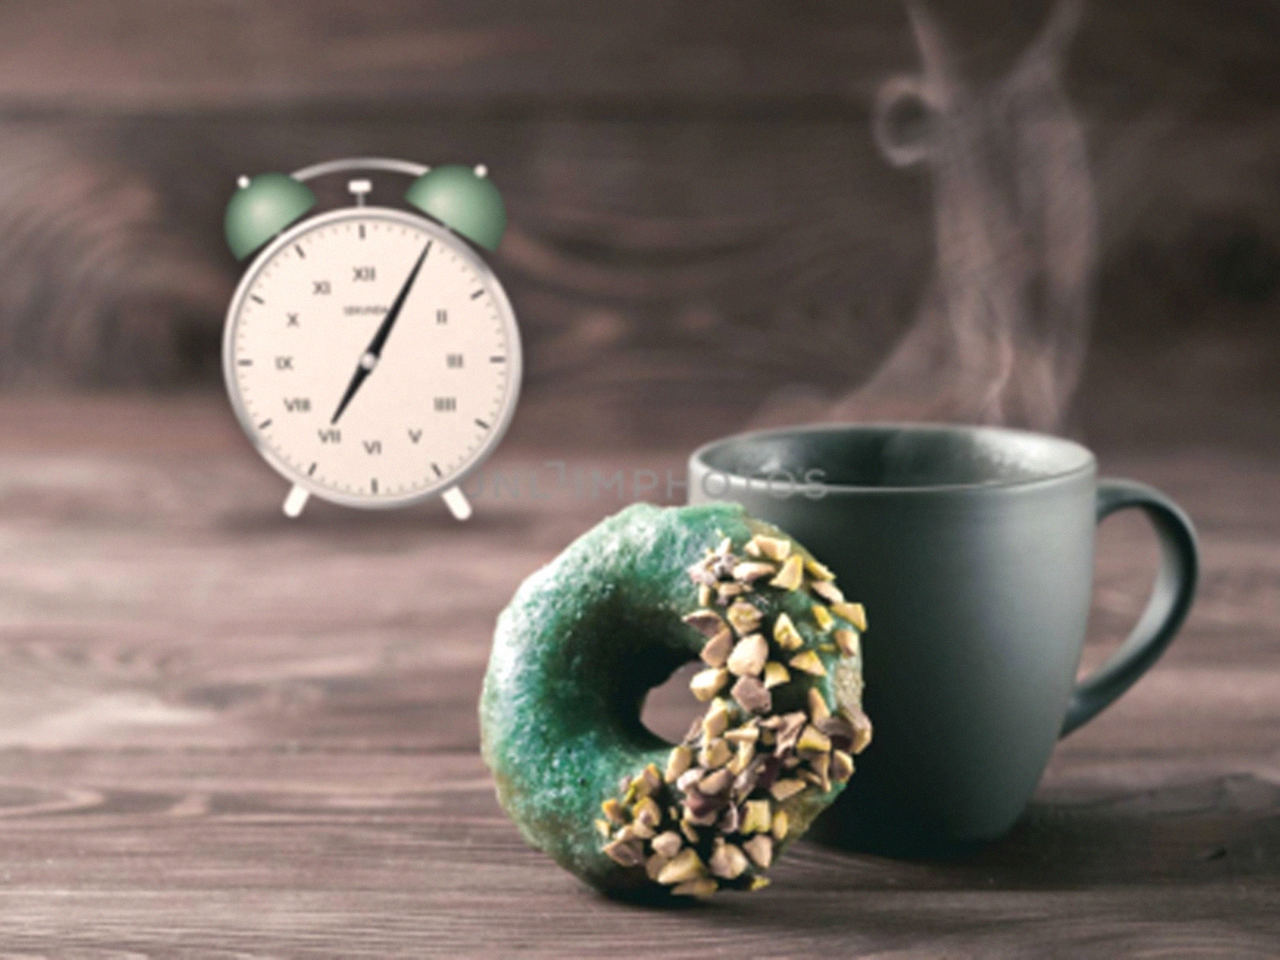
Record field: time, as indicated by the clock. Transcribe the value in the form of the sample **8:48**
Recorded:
**7:05**
